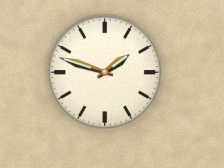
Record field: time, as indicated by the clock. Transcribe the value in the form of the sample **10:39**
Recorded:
**1:48**
